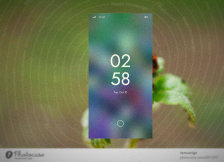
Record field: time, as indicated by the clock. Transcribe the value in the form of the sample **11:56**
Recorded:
**2:58**
